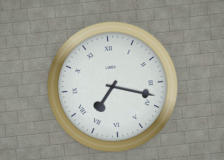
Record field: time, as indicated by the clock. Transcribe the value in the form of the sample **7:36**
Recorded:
**7:18**
